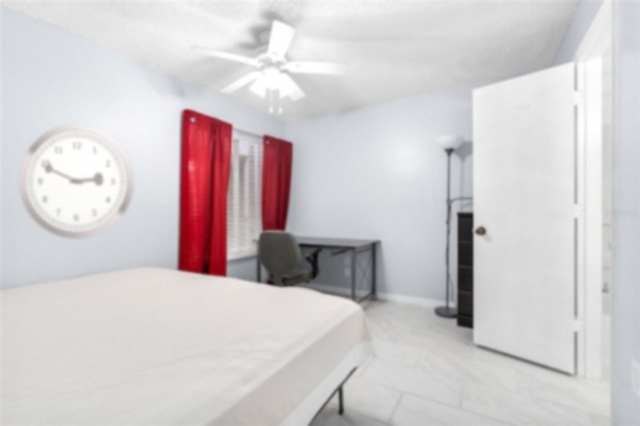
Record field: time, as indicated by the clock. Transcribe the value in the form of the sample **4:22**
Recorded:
**2:49**
